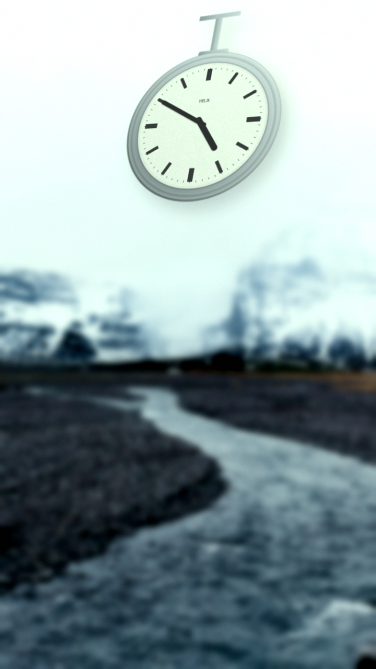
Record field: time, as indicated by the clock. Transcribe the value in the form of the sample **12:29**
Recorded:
**4:50**
